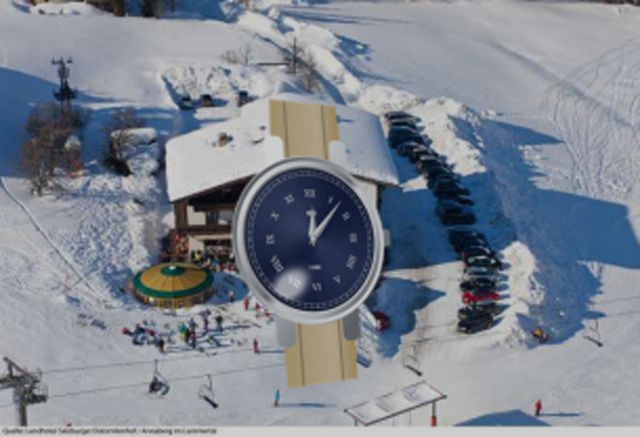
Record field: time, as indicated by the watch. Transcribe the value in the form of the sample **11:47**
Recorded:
**12:07**
